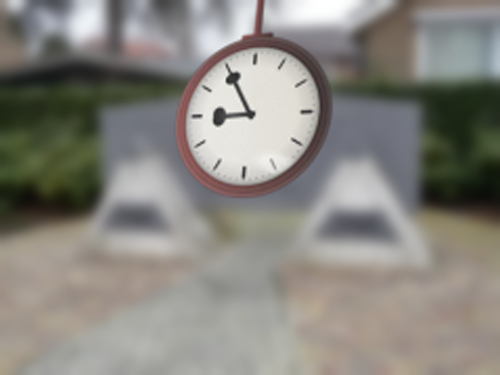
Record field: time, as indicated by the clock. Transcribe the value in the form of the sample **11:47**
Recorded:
**8:55**
